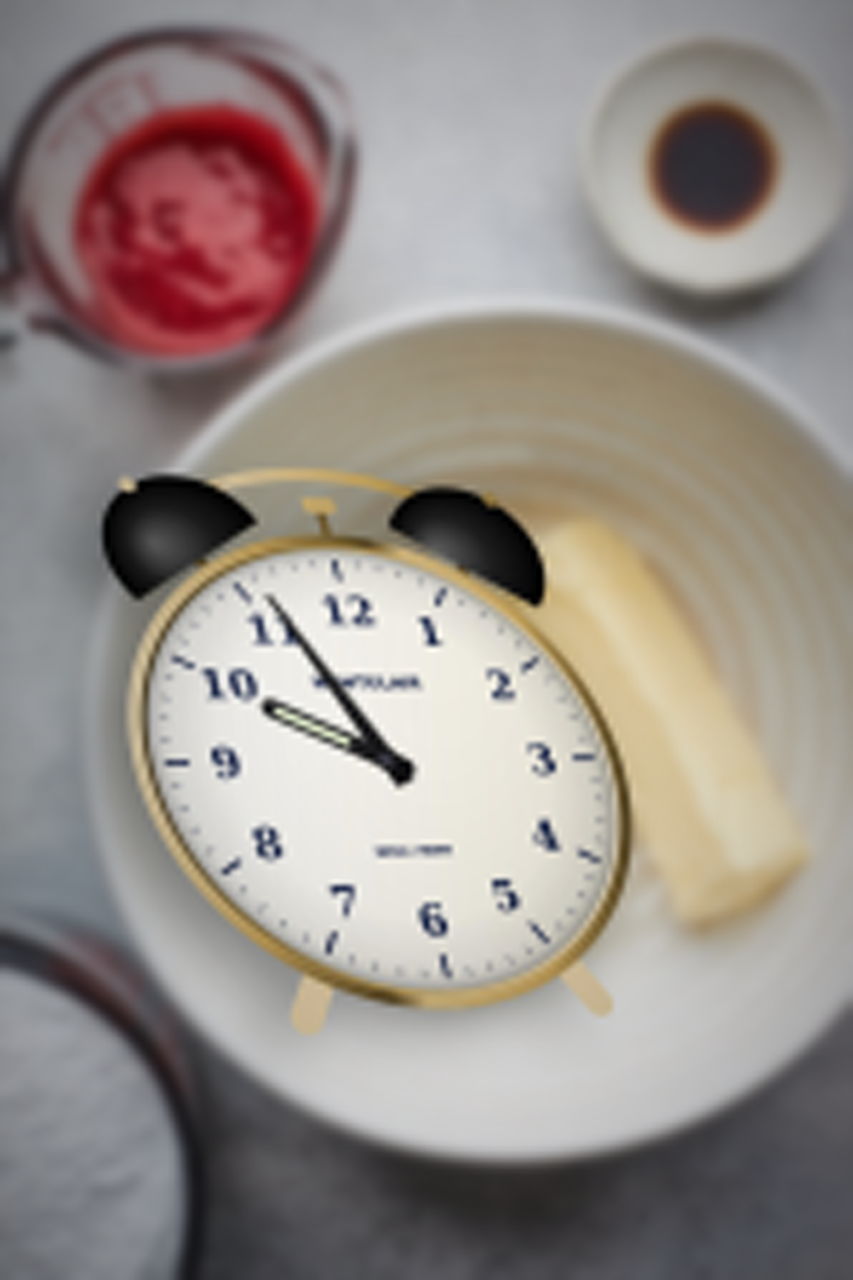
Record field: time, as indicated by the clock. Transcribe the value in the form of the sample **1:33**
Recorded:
**9:56**
